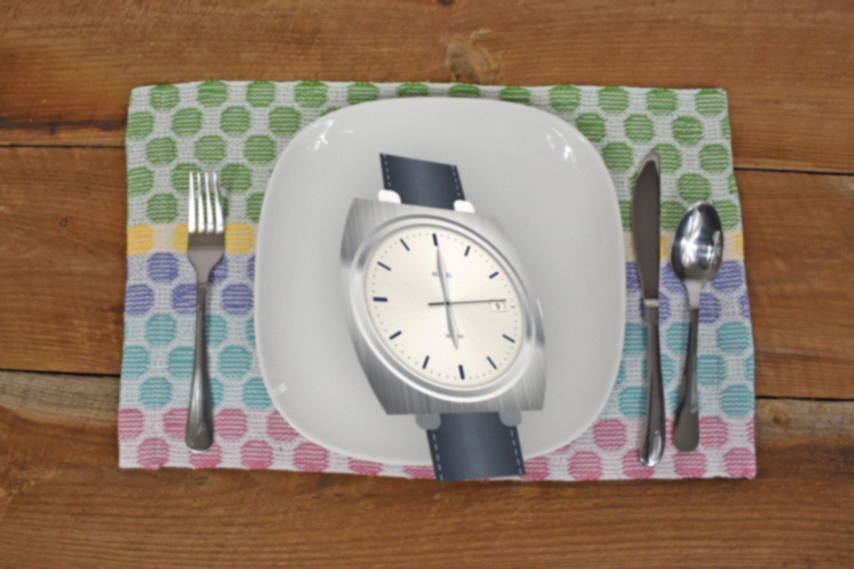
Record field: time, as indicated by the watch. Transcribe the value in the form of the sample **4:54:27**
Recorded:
**6:00:14**
